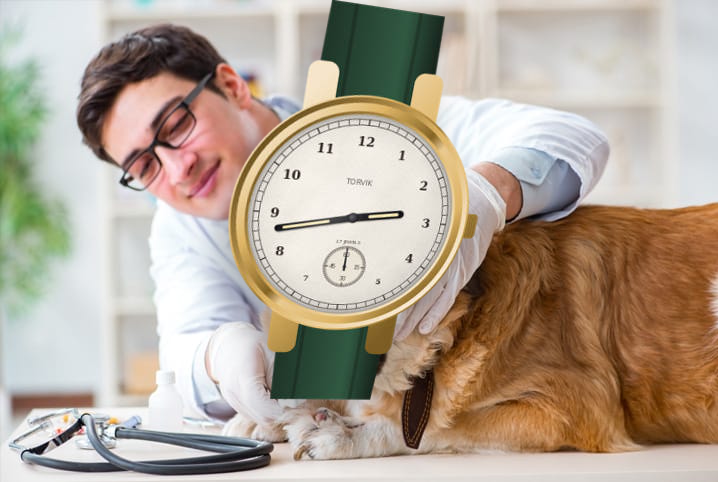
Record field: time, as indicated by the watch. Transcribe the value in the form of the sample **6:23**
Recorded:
**2:43**
